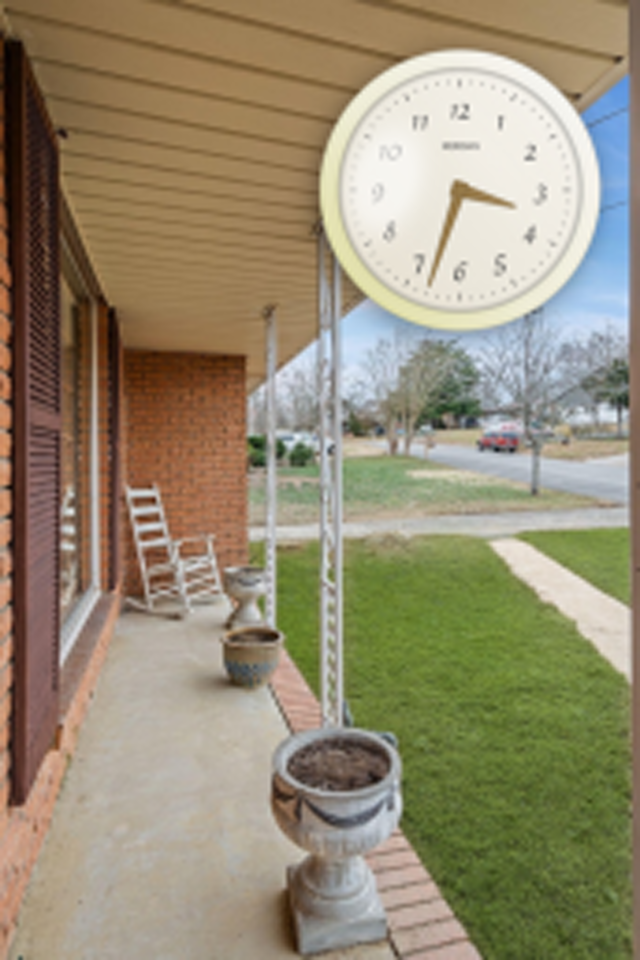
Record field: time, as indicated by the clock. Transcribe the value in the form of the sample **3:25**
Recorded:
**3:33**
